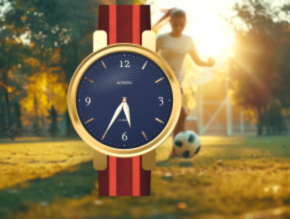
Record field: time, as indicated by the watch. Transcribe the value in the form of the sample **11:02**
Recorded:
**5:35**
